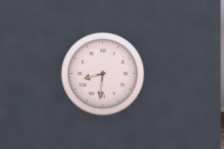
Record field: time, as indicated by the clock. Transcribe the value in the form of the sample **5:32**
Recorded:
**8:31**
